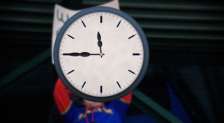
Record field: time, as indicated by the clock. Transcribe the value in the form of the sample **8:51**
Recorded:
**11:45**
